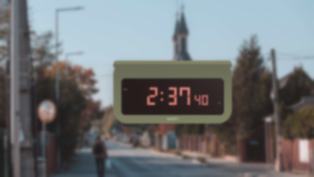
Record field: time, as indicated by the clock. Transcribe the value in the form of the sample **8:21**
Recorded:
**2:37**
